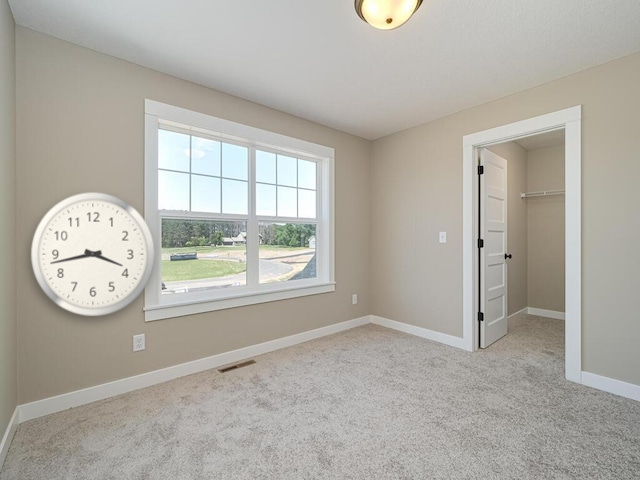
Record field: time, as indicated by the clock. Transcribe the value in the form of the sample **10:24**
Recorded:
**3:43**
